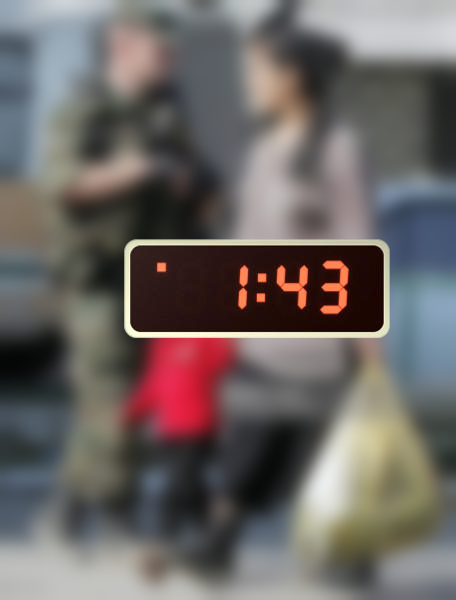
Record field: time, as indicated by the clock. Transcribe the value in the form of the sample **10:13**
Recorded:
**1:43**
